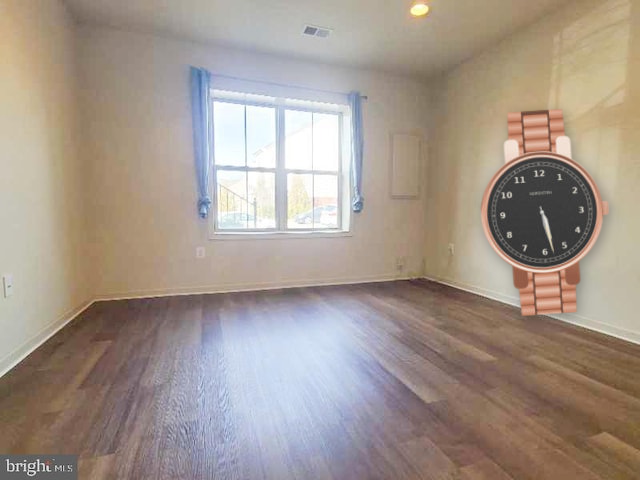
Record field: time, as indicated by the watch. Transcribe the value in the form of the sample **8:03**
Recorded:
**5:28**
